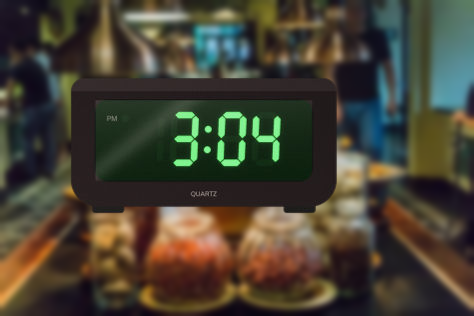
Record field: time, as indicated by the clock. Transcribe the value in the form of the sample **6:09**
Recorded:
**3:04**
